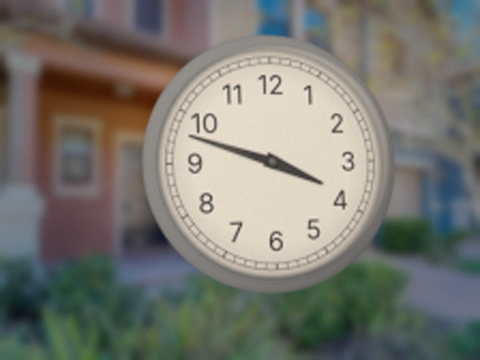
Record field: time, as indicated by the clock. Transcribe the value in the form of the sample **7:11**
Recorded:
**3:48**
